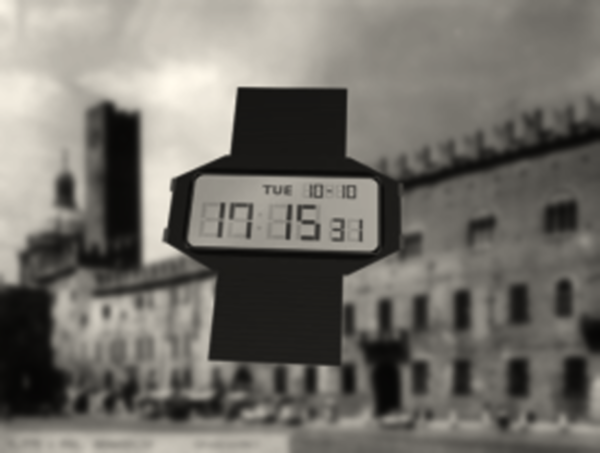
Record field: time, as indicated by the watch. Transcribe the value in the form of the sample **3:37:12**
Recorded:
**17:15:31**
